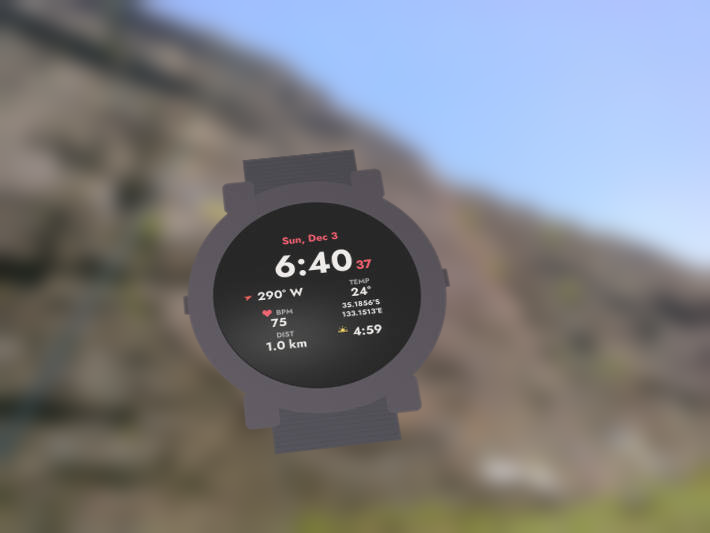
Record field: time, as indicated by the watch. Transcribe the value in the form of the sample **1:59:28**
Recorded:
**6:40:37**
